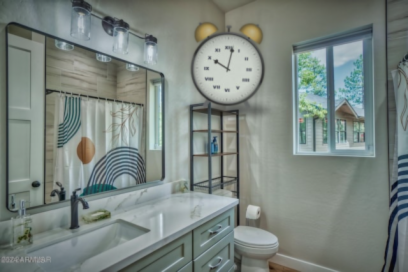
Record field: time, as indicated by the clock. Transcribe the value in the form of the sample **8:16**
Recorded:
**10:02**
